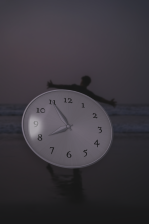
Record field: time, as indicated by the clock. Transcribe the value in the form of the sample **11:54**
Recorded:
**7:55**
